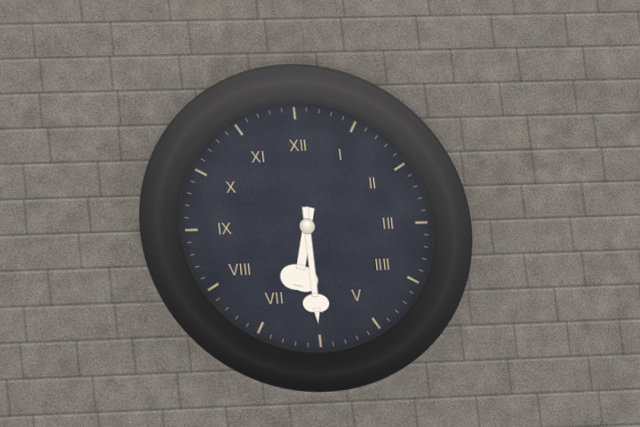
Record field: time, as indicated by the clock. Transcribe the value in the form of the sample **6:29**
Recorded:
**6:30**
